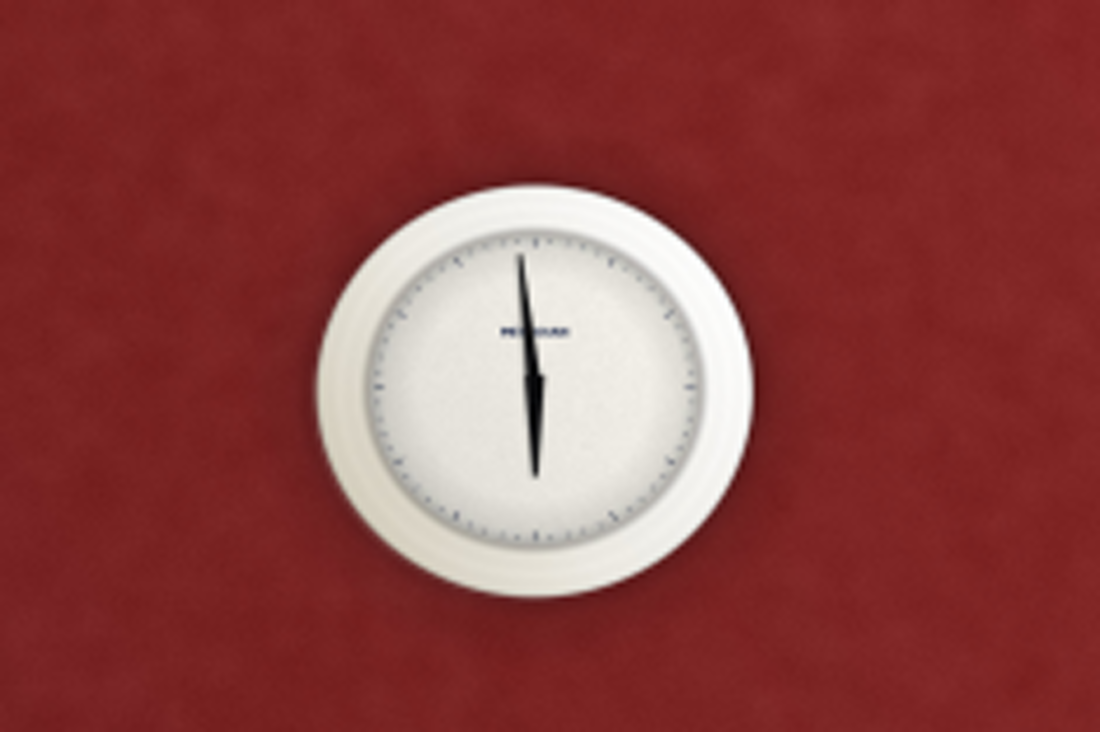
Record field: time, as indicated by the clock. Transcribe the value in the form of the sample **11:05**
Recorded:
**5:59**
